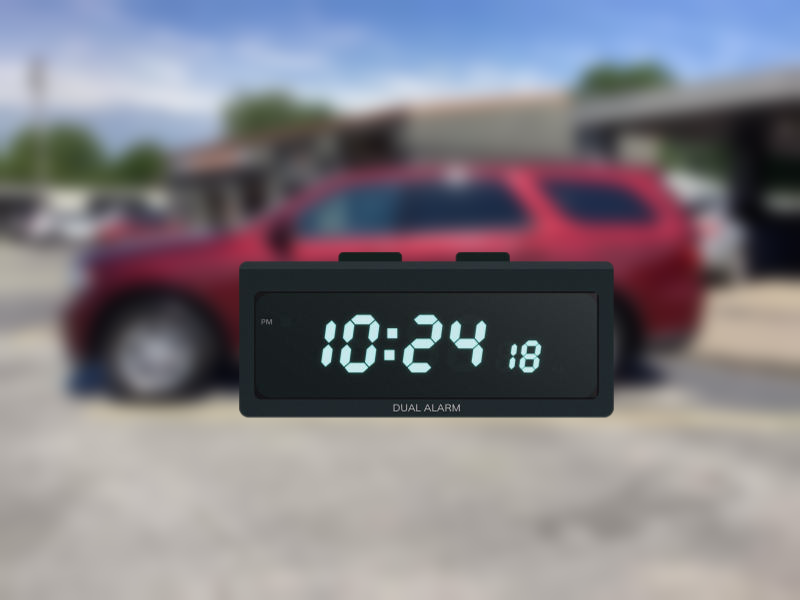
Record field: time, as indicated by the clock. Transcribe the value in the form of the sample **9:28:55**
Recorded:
**10:24:18**
